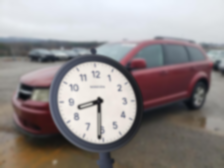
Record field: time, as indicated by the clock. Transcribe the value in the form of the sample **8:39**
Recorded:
**8:31**
